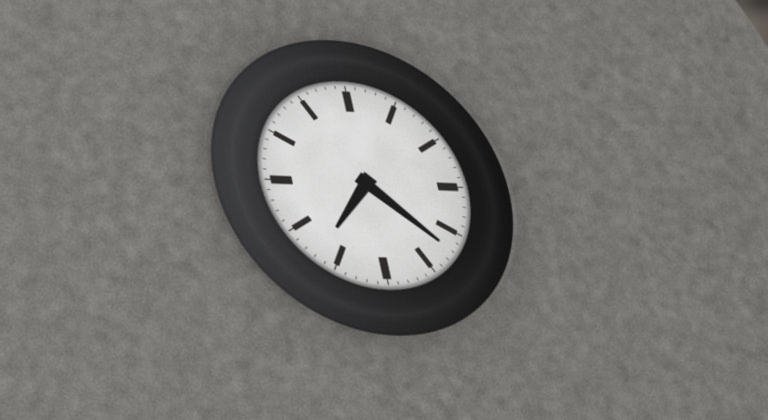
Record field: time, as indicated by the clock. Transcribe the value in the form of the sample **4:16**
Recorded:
**7:22**
